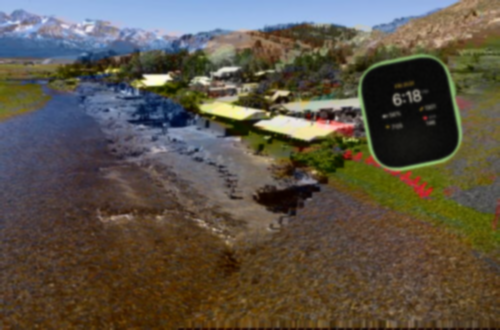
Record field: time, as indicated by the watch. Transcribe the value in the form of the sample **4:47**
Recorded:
**6:18**
